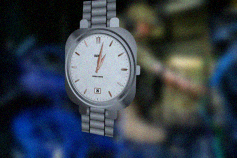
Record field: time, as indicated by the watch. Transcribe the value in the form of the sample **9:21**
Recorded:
**1:02**
